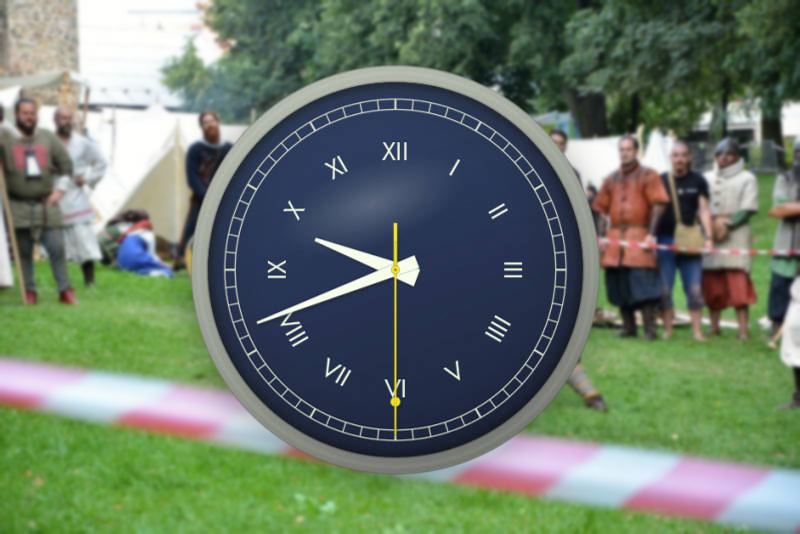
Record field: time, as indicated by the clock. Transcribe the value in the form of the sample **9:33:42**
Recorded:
**9:41:30**
